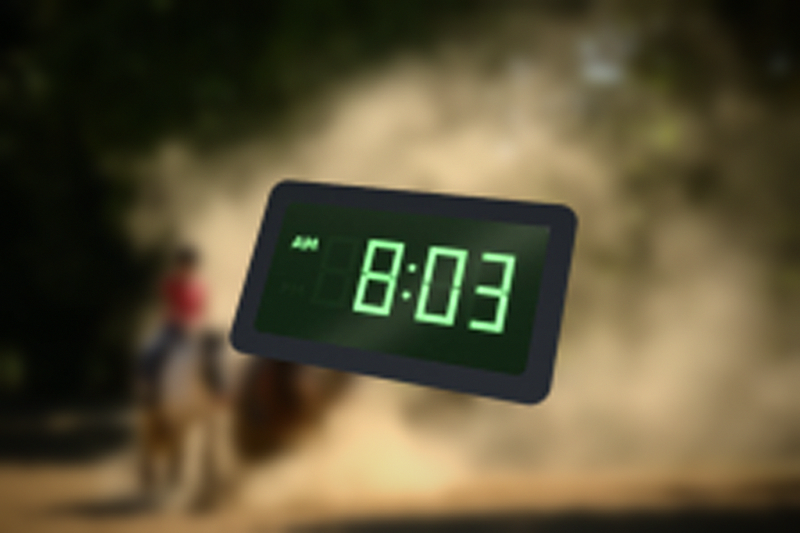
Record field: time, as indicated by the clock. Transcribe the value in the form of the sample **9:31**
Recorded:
**8:03**
